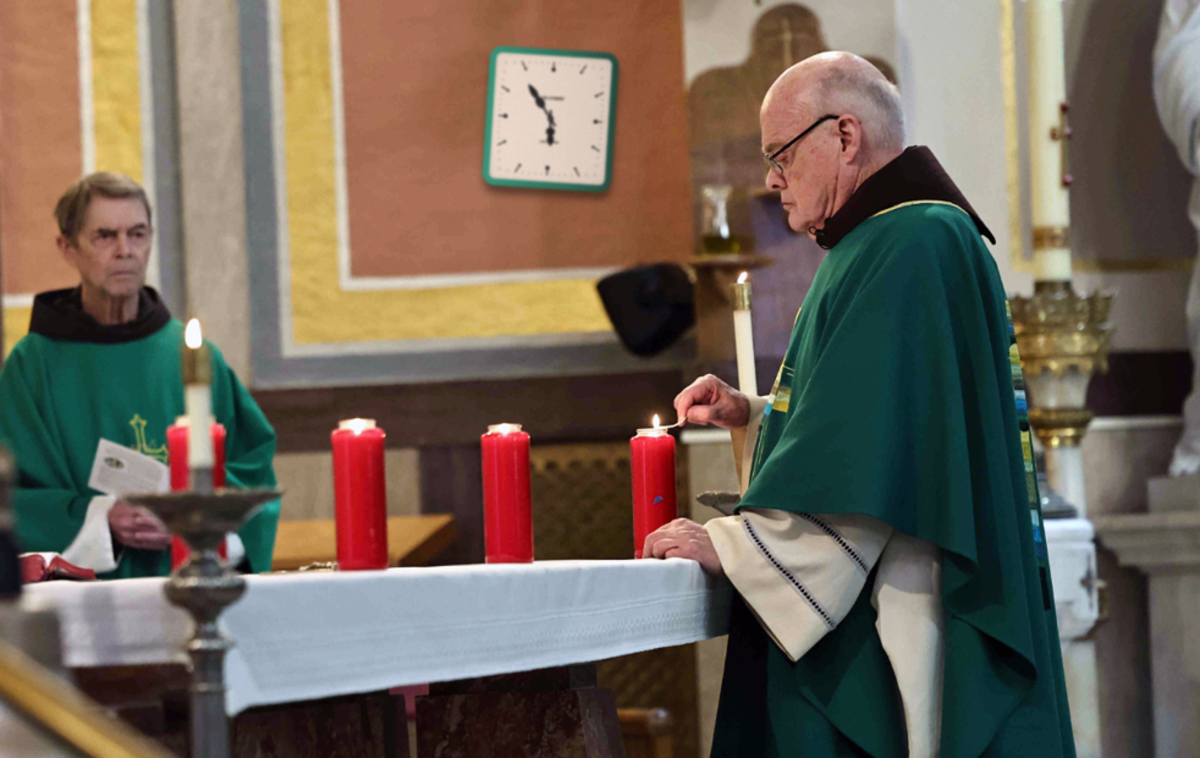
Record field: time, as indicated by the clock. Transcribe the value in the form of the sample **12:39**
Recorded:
**5:54**
